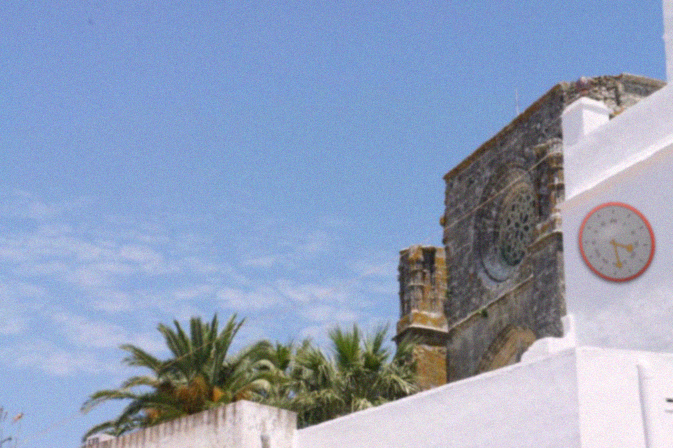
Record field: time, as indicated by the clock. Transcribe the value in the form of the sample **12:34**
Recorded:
**3:28**
